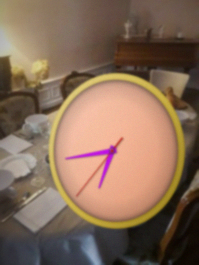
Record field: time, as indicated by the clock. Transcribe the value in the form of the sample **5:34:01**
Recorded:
**6:43:37**
